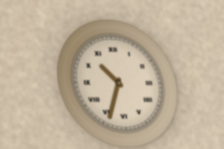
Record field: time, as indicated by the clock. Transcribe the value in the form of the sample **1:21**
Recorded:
**10:34**
